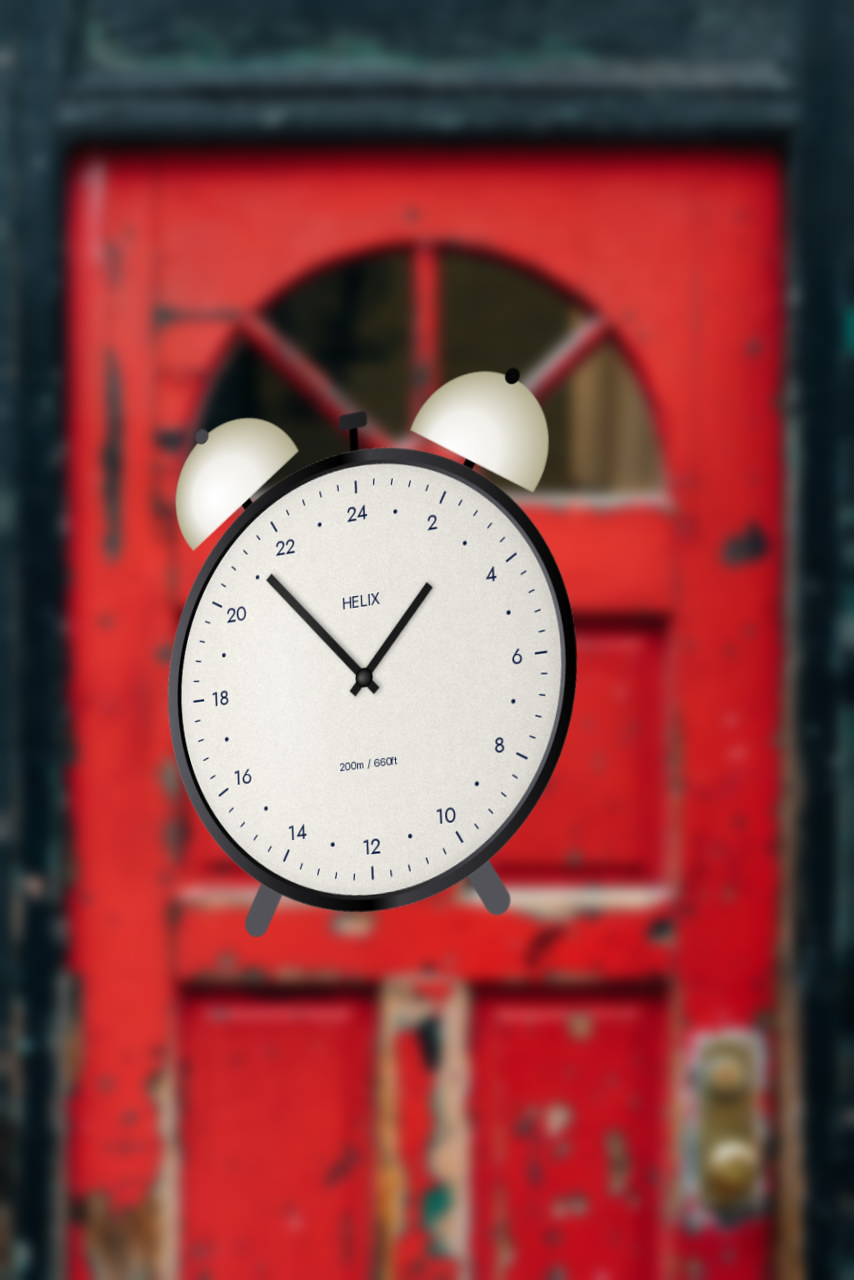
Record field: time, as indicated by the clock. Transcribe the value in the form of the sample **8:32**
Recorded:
**2:53**
